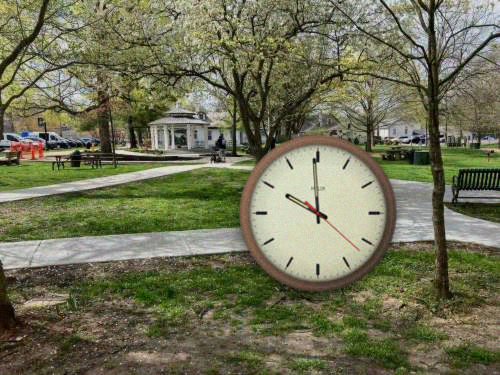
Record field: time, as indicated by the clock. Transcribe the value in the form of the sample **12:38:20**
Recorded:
**9:59:22**
